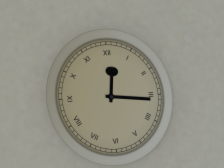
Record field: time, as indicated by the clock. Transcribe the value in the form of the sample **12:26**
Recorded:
**12:16**
